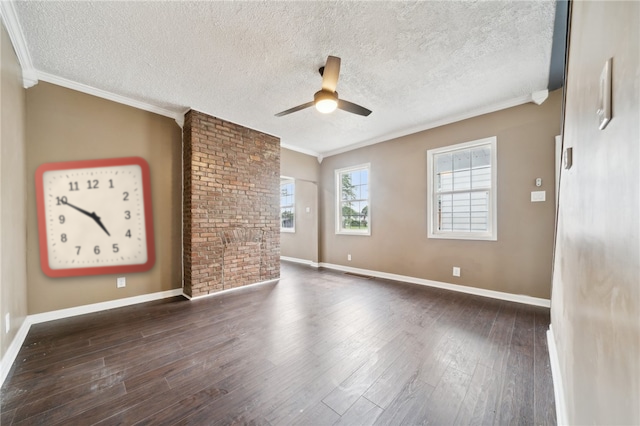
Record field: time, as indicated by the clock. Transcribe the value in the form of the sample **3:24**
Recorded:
**4:50**
